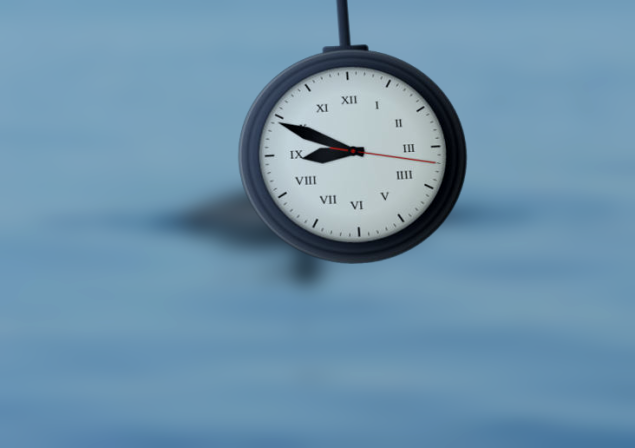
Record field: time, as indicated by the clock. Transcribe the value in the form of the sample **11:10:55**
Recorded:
**8:49:17**
